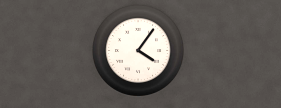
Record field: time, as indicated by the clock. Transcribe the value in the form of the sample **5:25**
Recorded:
**4:06**
